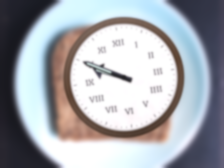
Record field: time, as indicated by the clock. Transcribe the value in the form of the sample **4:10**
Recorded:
**9:50**
